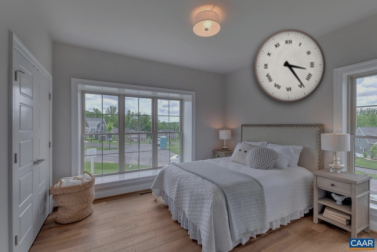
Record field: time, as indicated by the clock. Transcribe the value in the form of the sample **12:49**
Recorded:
**3:24**
